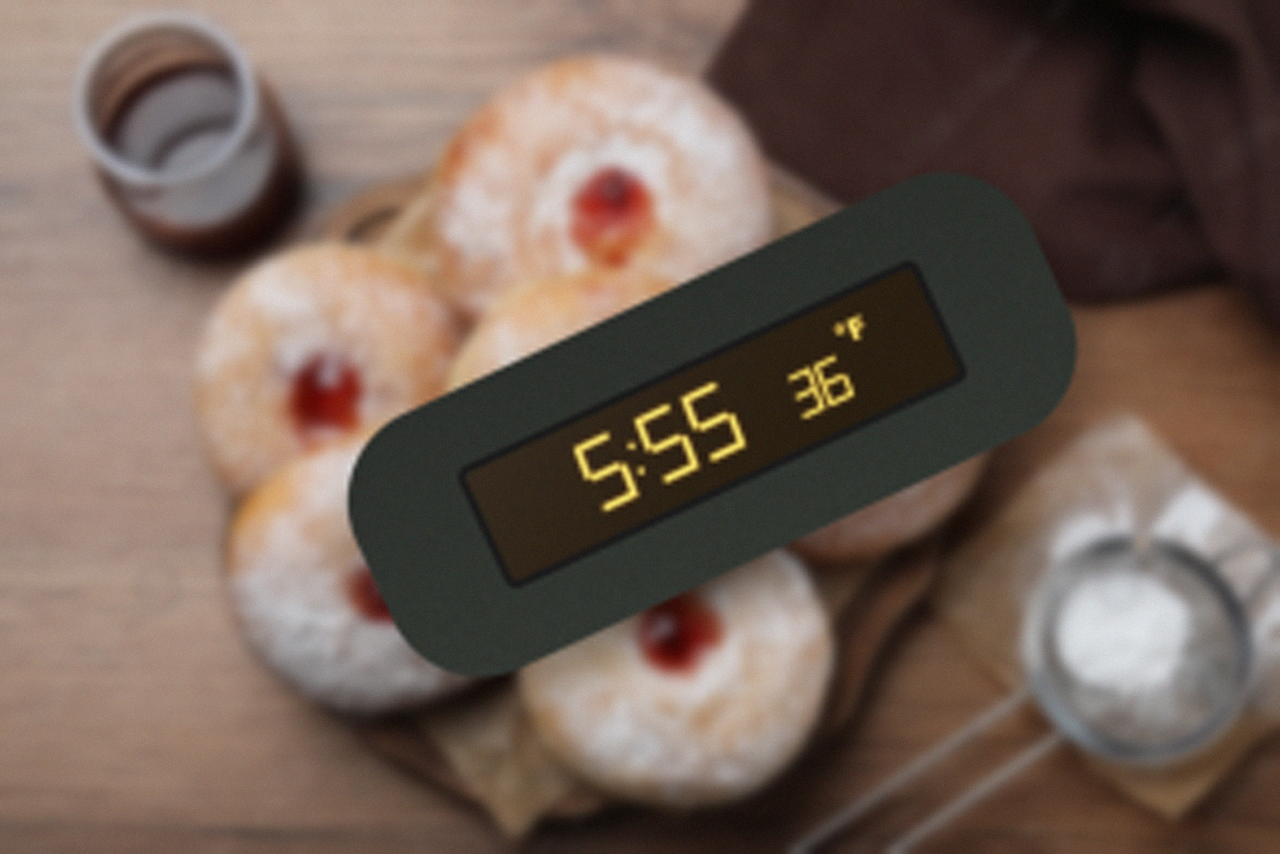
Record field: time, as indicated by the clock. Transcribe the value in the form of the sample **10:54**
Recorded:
**5:55**
